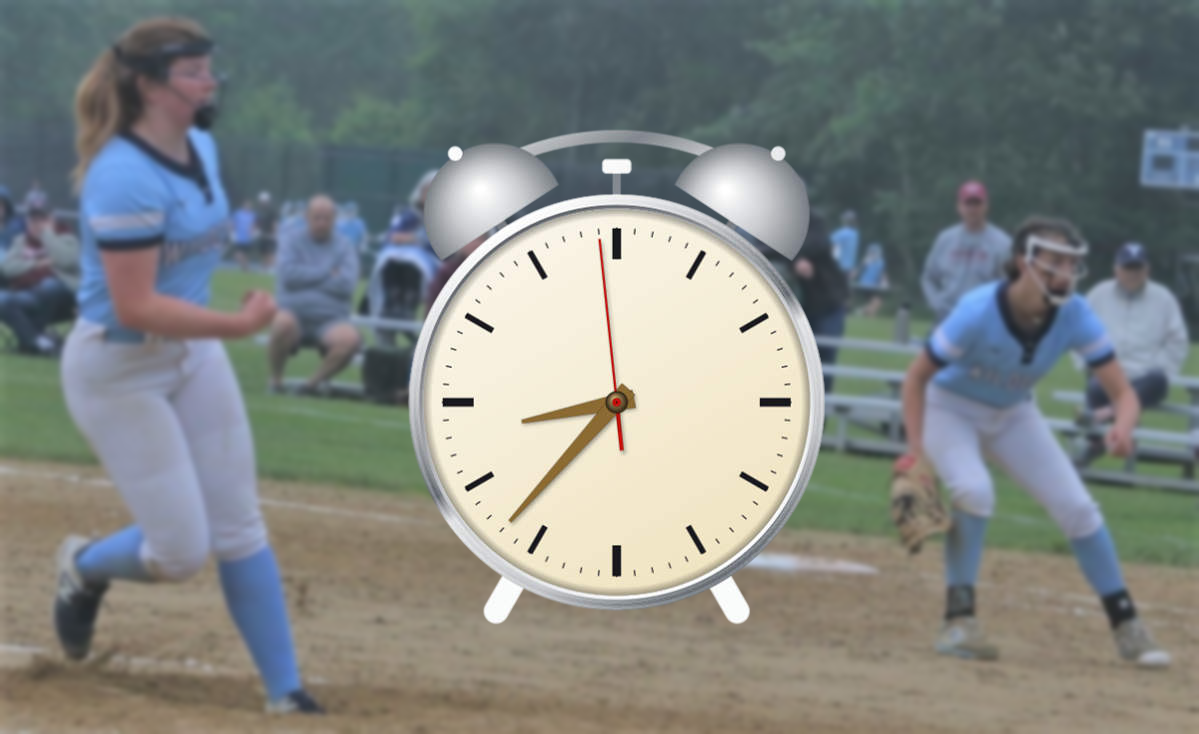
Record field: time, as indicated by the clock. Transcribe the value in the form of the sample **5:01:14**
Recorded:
**8:36:59**
